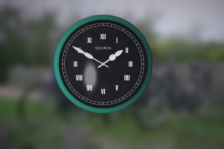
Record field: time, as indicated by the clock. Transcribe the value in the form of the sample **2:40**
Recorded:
**1:50**
